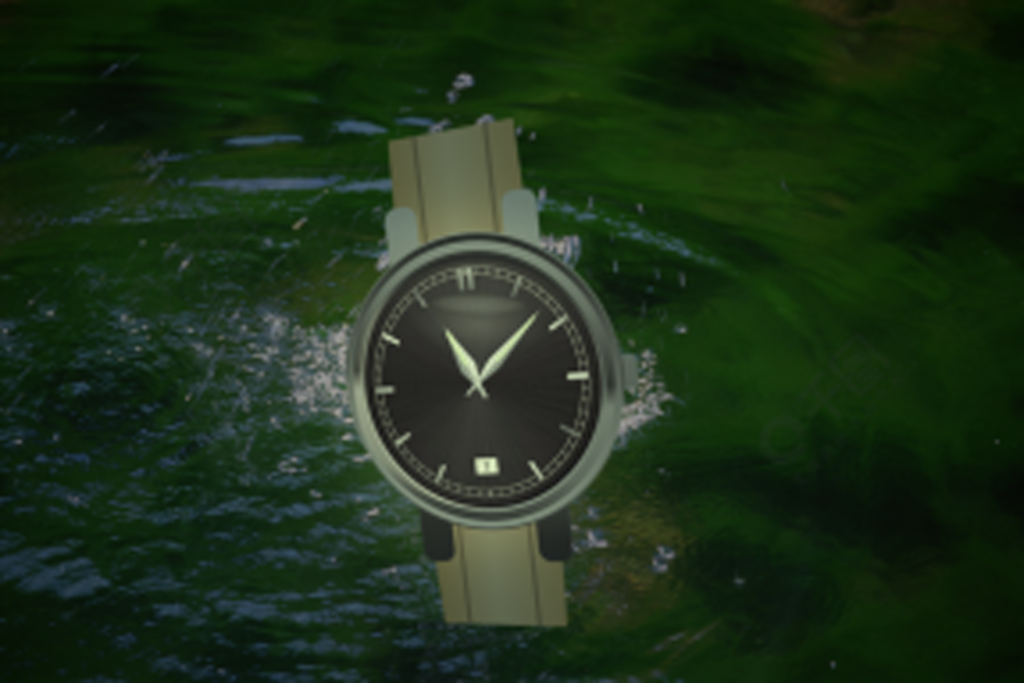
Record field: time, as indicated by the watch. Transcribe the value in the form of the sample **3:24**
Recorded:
**11:08**
